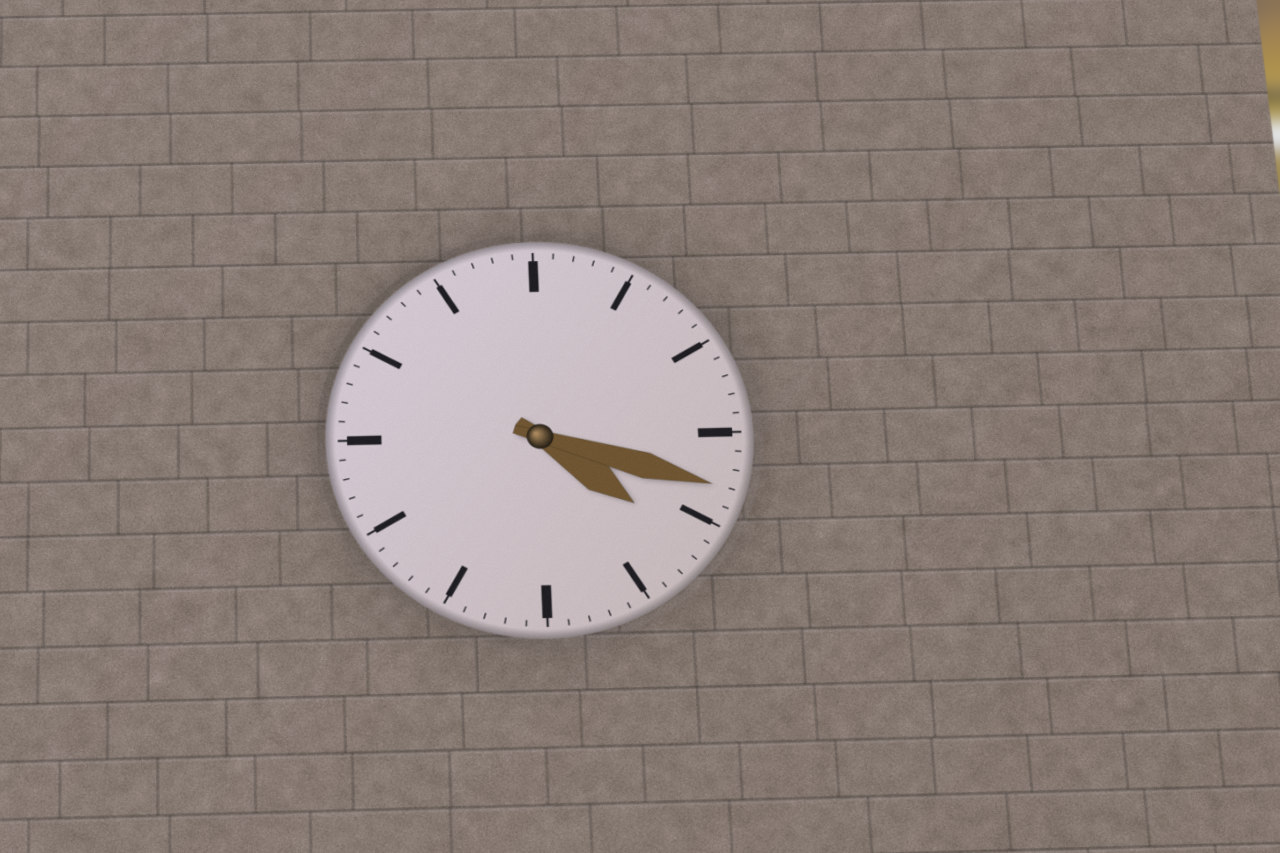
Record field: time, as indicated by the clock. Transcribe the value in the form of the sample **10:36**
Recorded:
**4:18**
